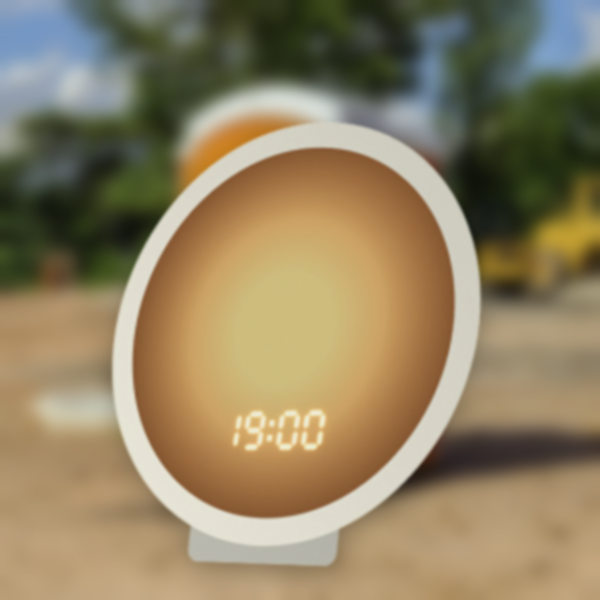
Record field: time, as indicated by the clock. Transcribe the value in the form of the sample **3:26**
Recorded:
**19:00**
